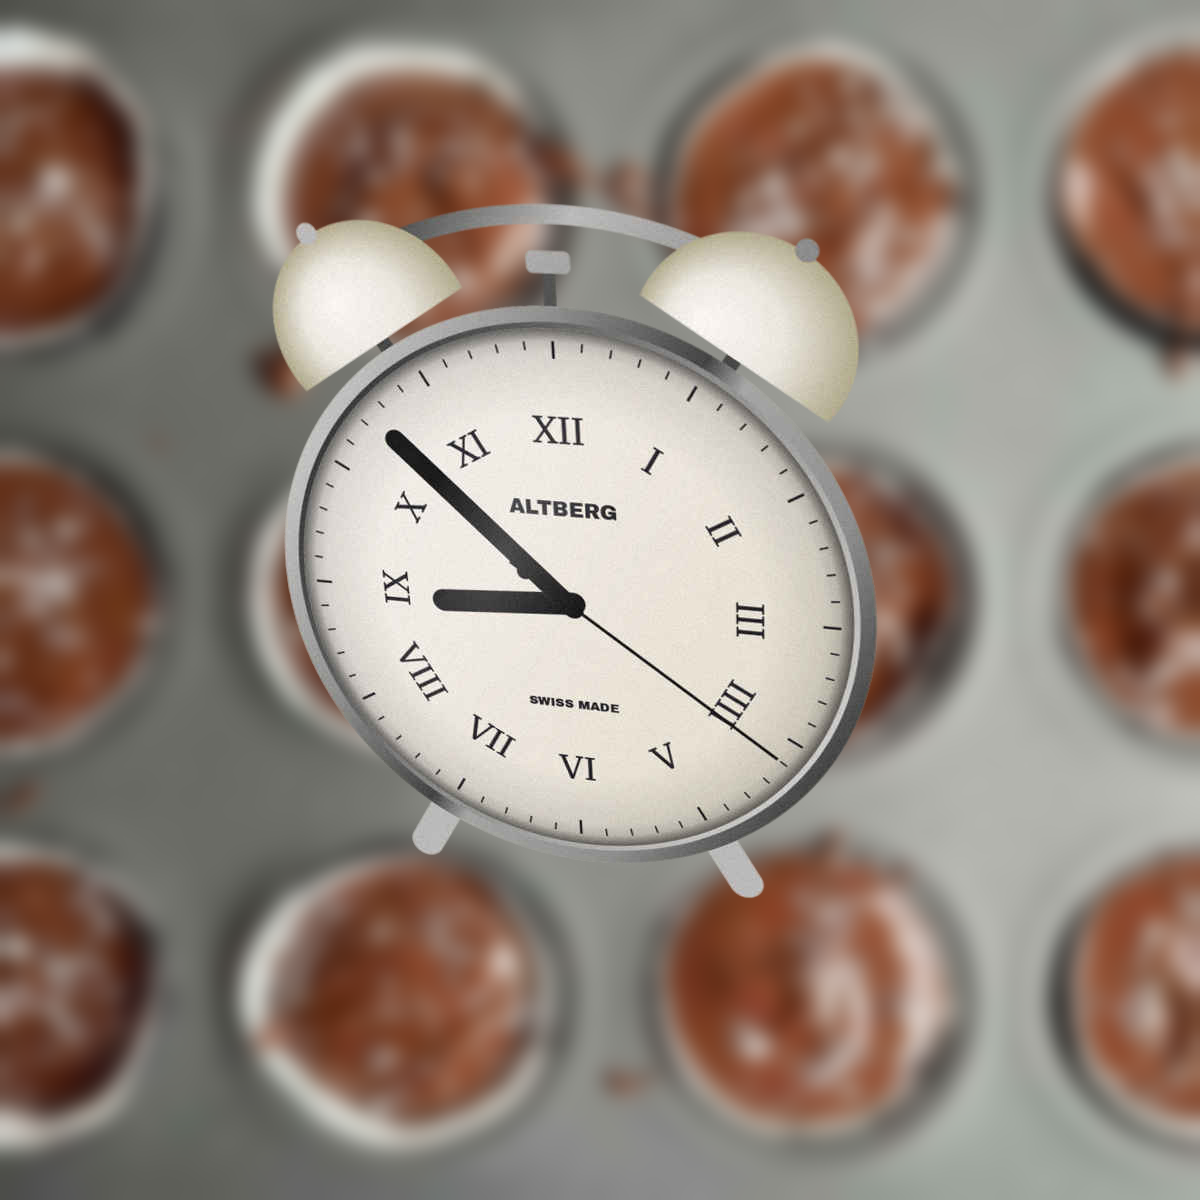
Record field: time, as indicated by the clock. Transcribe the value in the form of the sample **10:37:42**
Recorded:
**8:52:21**
